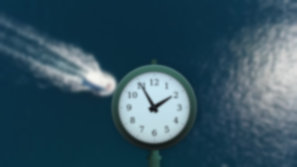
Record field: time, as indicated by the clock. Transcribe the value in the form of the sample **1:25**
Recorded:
**1:55**
